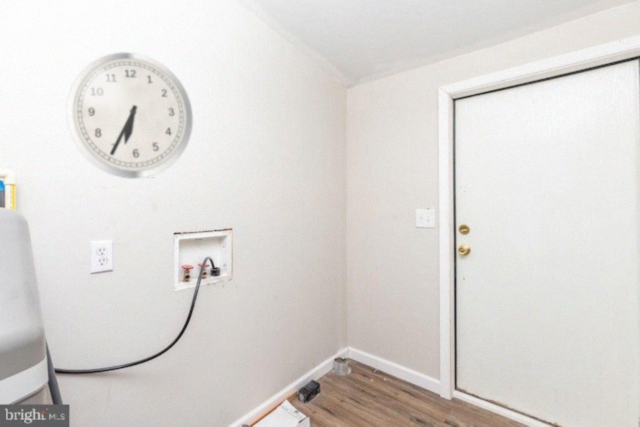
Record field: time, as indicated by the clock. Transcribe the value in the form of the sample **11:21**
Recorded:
**6:35**
